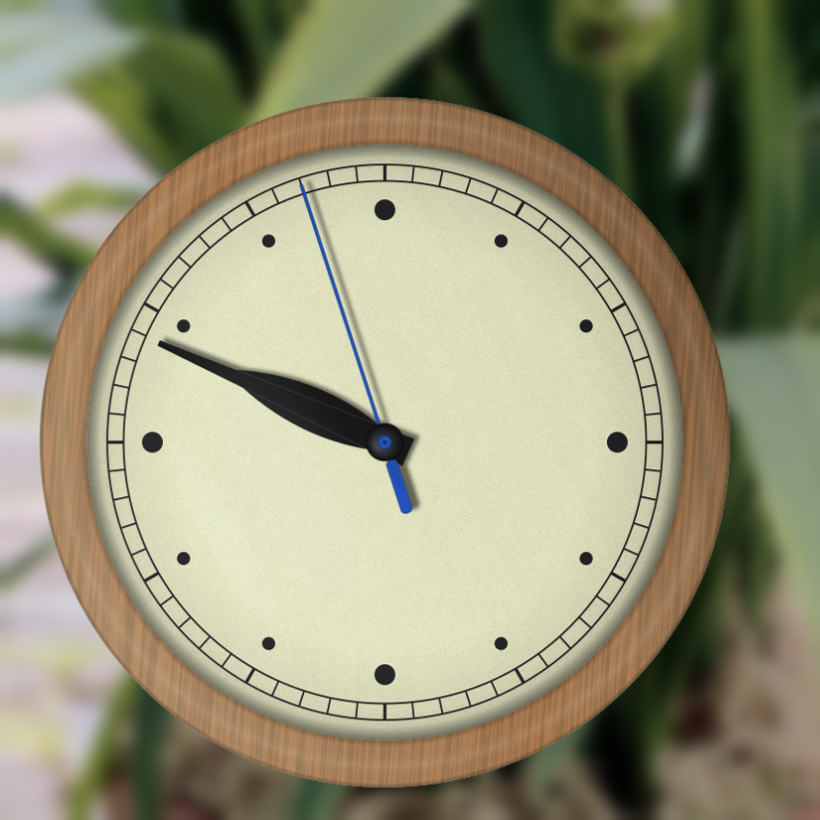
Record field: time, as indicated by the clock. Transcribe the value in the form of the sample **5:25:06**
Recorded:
**9:48:57**
